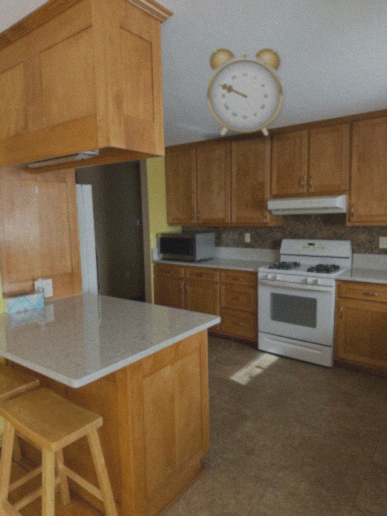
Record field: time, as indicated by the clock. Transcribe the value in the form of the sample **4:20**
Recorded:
**9:49**
